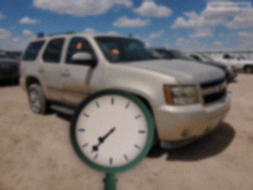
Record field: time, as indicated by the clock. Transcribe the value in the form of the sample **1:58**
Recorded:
**7:37**
